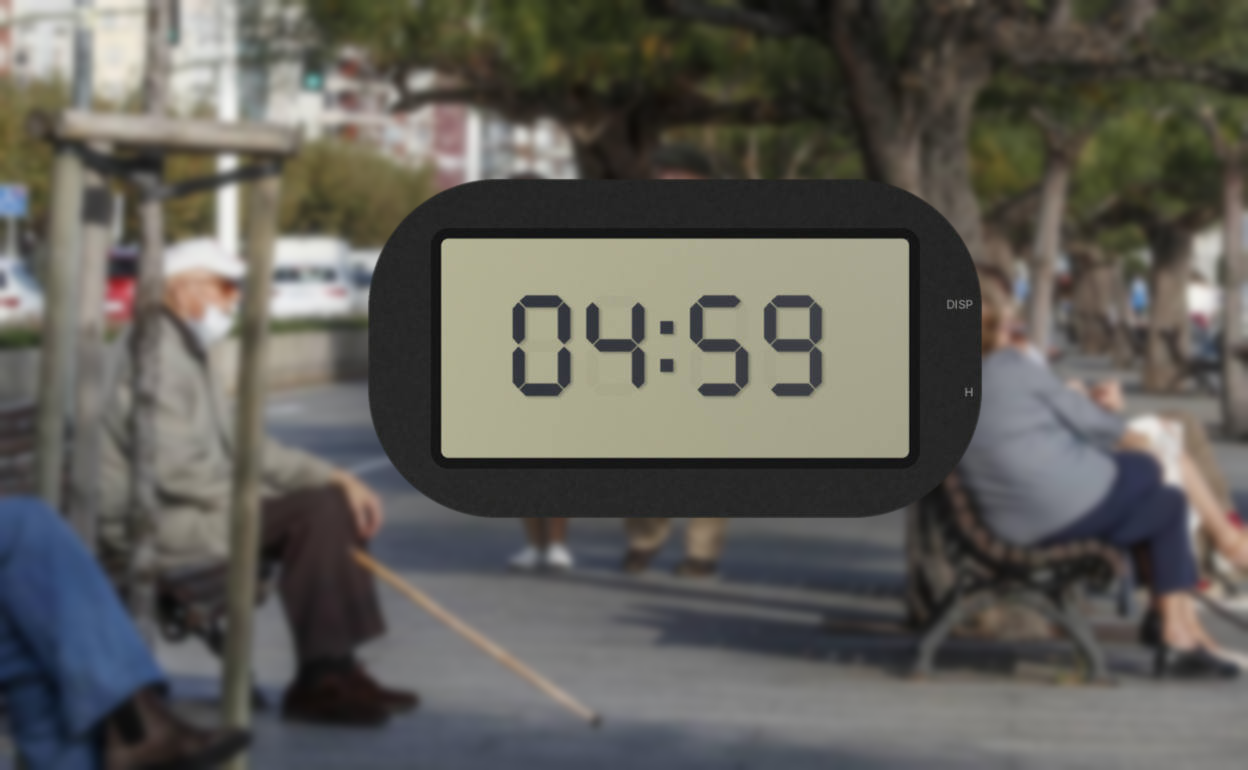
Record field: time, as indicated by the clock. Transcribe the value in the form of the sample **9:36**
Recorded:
**4:59**
